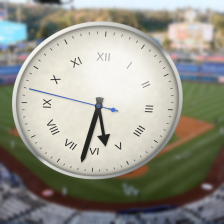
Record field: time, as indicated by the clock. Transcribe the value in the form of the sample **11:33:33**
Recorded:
**5:31:47**
